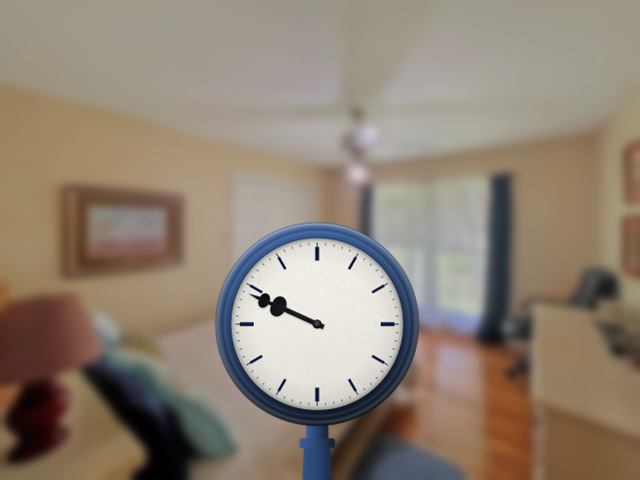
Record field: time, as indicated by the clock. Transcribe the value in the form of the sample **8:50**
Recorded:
**9:49**
